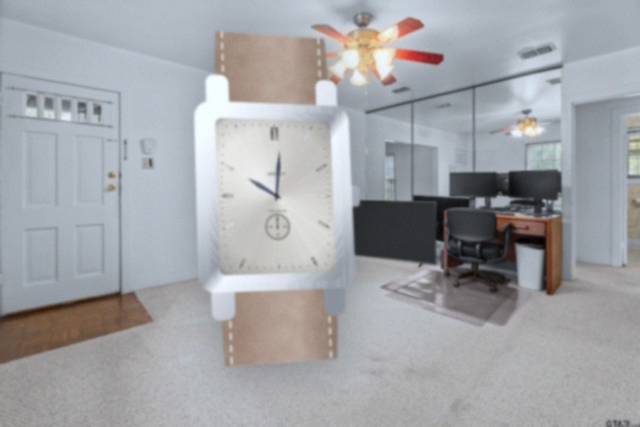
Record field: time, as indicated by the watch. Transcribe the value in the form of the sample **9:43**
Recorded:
**10:01**
